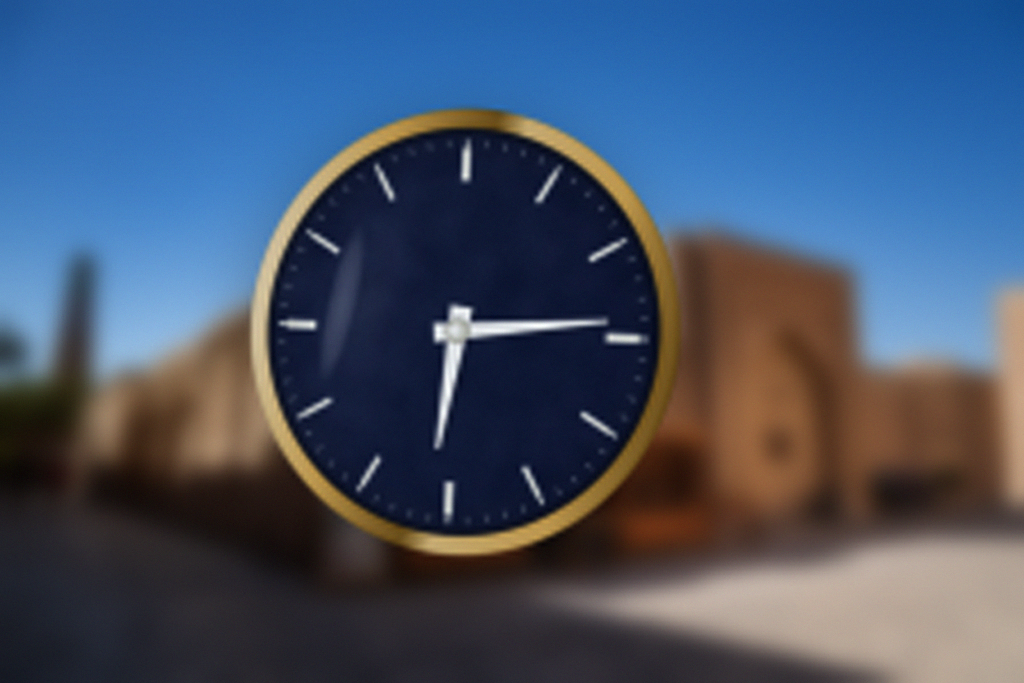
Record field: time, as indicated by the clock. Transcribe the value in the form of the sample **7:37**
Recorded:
**6:14**
